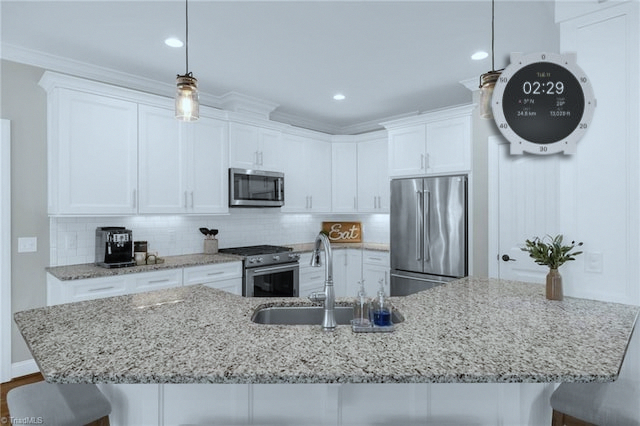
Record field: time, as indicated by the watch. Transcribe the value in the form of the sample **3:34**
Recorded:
**2:29**
